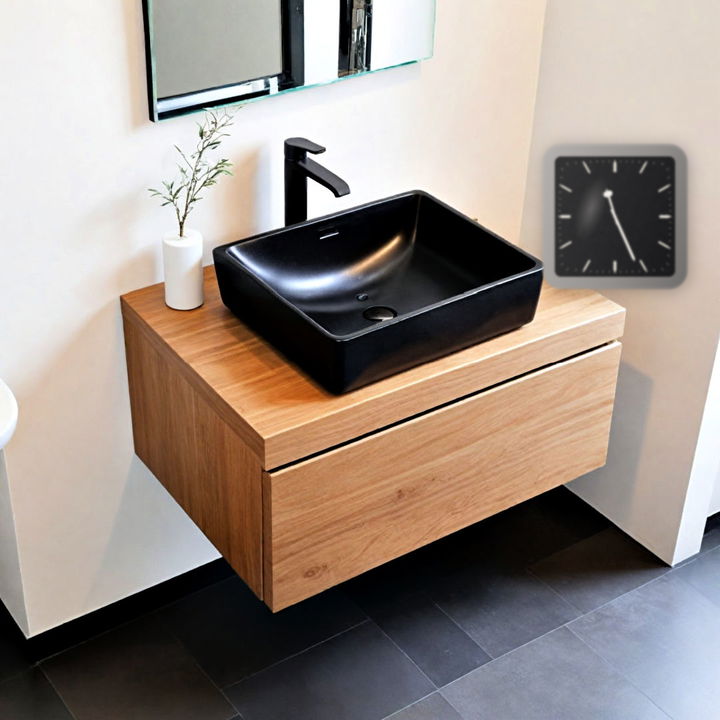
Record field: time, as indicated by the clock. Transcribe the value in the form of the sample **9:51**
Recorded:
**11:26**
